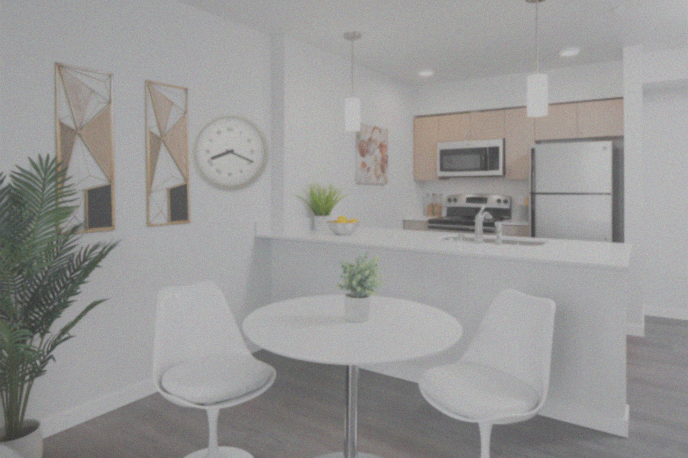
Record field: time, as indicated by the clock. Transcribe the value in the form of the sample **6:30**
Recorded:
**8:19**
